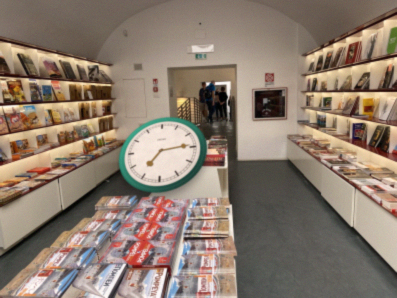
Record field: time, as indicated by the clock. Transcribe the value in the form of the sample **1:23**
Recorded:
**7:14**
